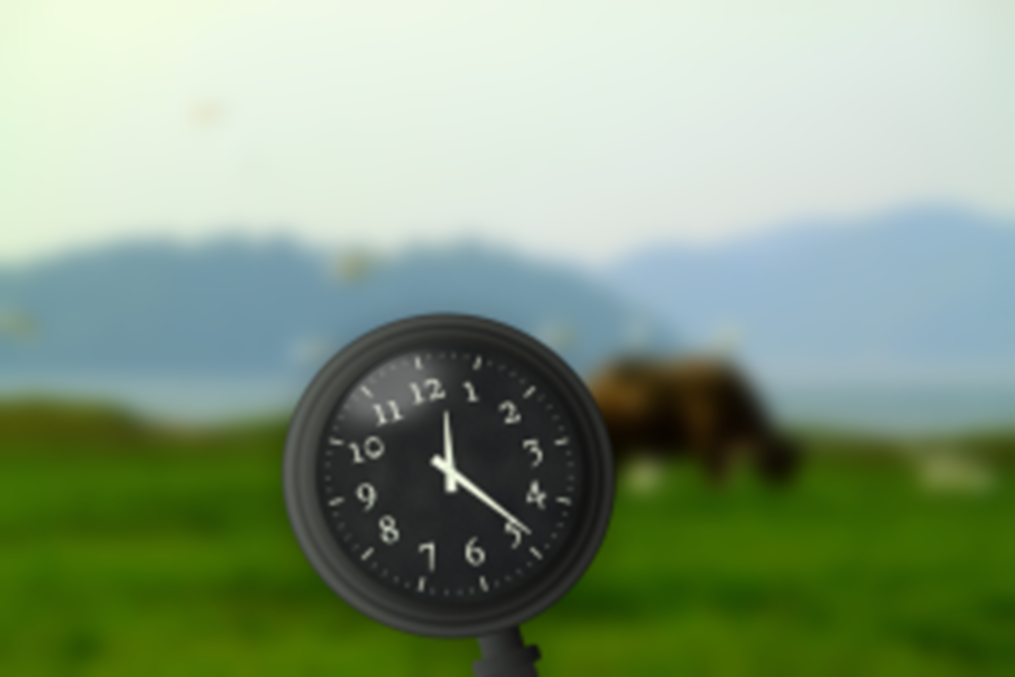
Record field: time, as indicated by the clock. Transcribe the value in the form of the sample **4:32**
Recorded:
**12:24**
